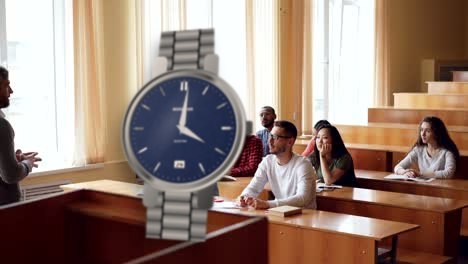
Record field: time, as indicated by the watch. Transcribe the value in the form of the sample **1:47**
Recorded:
**4:01**
